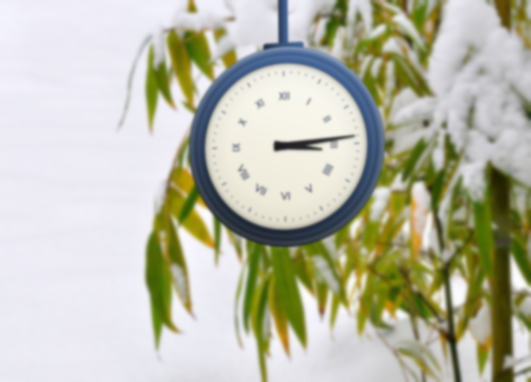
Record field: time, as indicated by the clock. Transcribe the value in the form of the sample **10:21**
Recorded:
**3:14**
